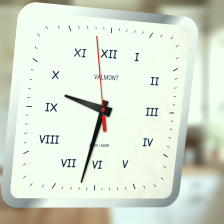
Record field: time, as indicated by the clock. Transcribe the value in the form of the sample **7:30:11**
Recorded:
**9:31:58**
